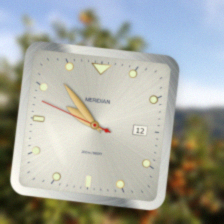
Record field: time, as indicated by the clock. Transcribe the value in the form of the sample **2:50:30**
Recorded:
**9:52:48**
